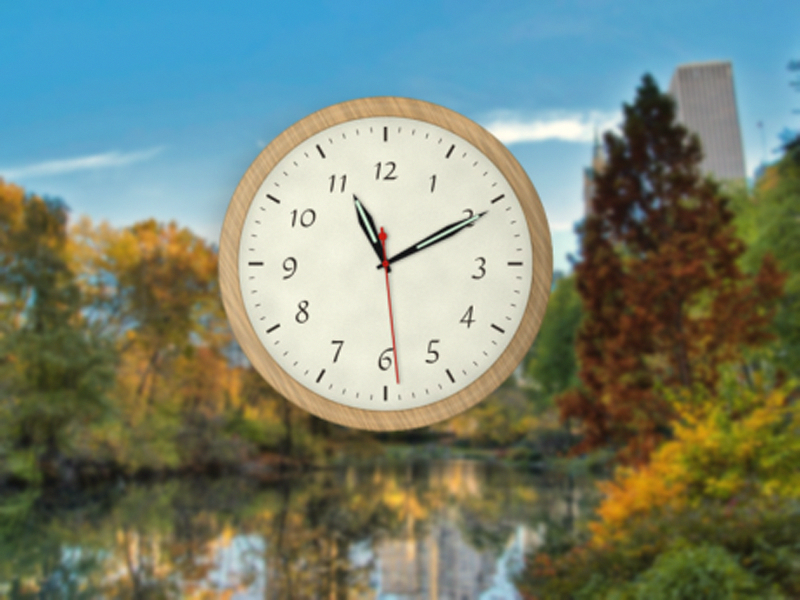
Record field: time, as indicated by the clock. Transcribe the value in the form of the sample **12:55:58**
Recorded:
**11:10:29**
